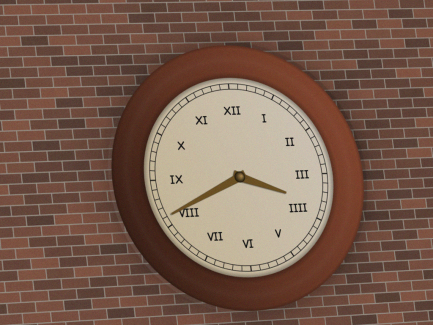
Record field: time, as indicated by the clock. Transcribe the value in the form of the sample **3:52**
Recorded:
**3:41**
